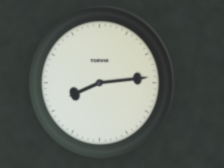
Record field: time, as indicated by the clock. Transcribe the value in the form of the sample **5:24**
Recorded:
**8:14**
